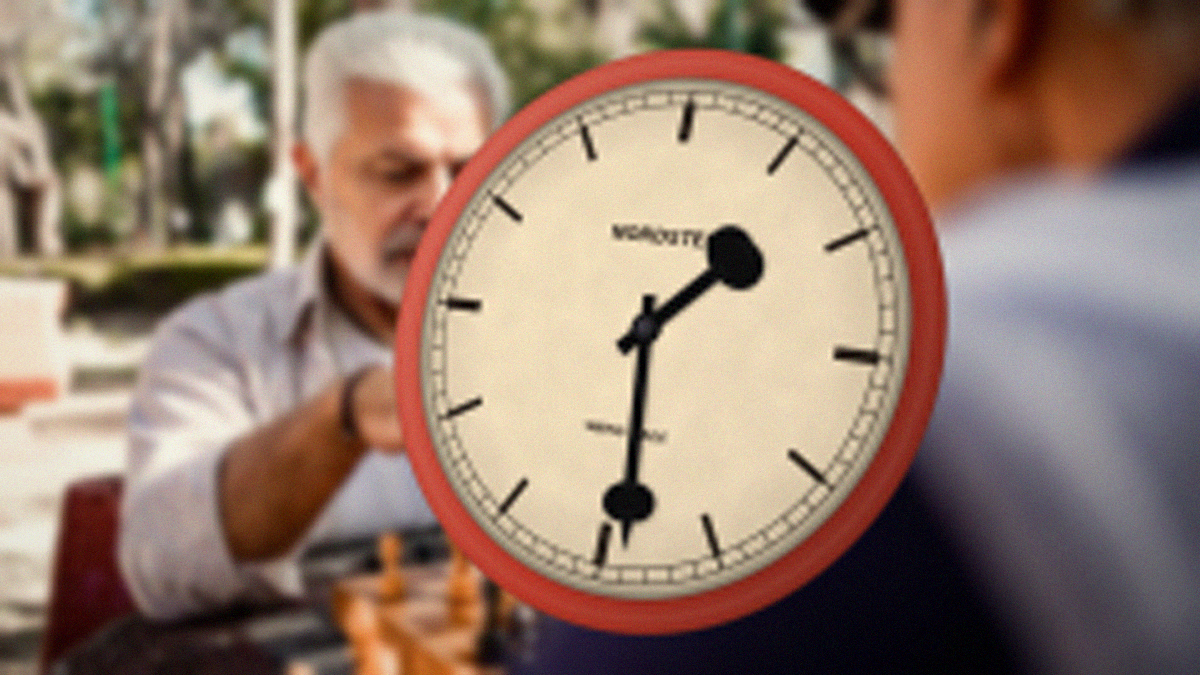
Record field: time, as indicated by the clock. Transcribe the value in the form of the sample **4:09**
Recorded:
**1:29**
